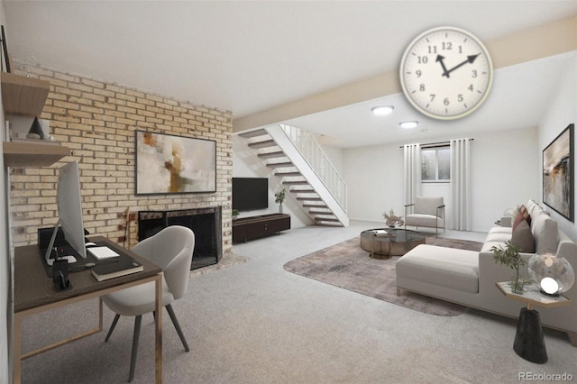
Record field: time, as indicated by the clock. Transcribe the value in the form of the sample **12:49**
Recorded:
**11:10**
